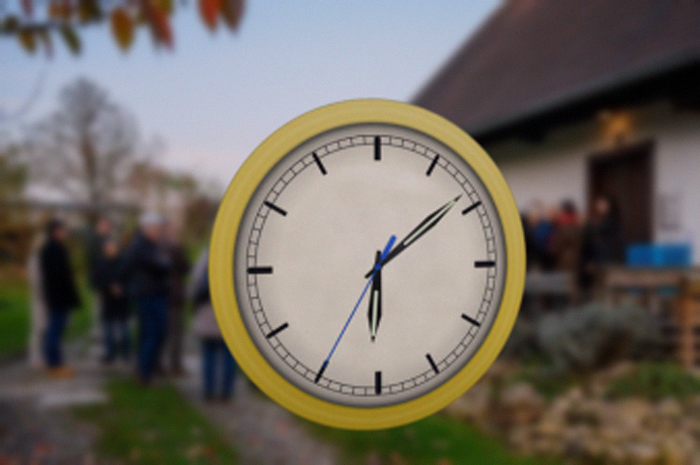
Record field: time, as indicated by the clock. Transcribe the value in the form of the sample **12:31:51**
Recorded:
**6:08:35**
